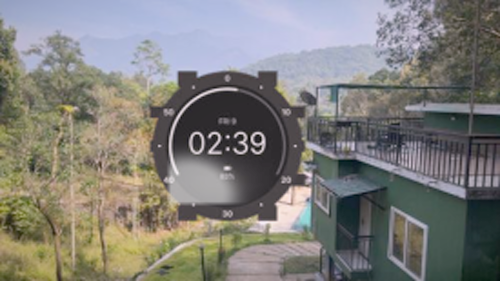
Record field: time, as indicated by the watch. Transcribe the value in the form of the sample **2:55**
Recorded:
**2:39**
